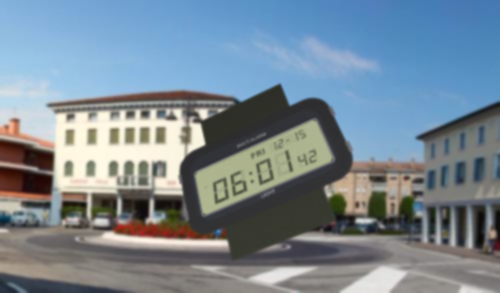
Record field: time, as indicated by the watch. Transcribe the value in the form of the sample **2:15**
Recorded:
**6:01**
